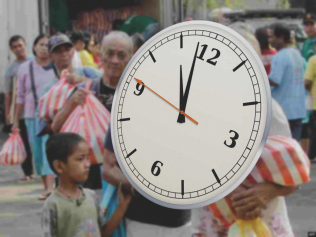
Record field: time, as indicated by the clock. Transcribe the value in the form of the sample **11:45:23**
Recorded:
**10:57:46**
